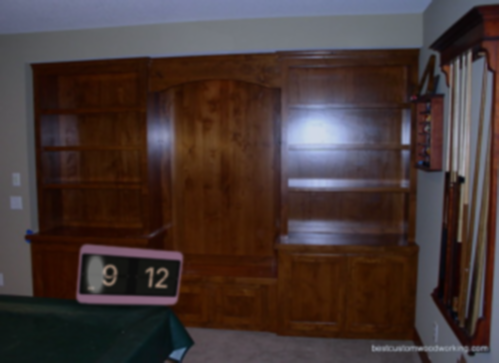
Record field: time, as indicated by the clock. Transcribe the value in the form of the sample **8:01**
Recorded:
**9:12**
